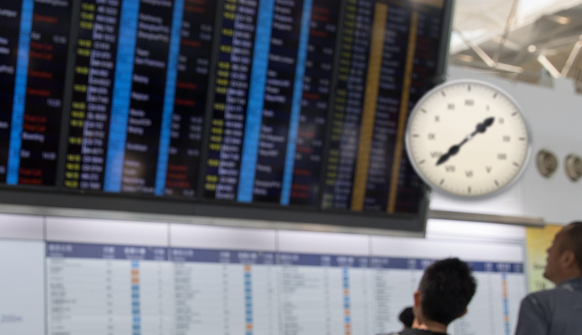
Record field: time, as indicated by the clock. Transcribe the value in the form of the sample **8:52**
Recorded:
**1:38**
